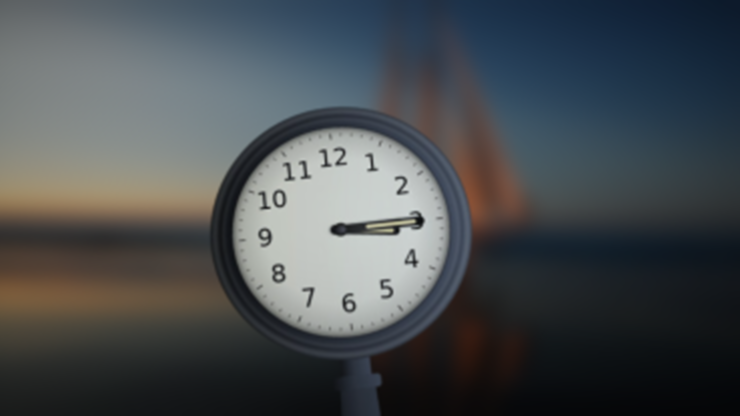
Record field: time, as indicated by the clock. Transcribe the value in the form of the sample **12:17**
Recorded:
**3:15**
